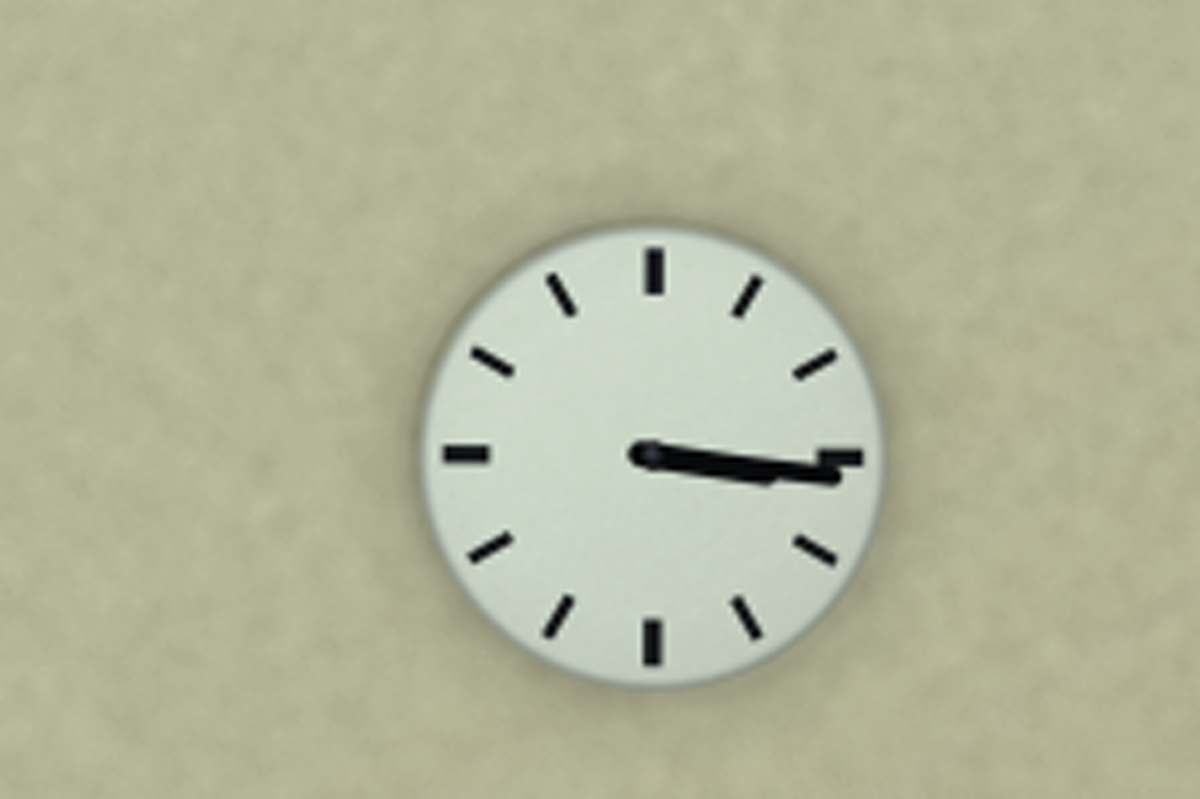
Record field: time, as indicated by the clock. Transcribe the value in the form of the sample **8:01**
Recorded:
**3:16**
